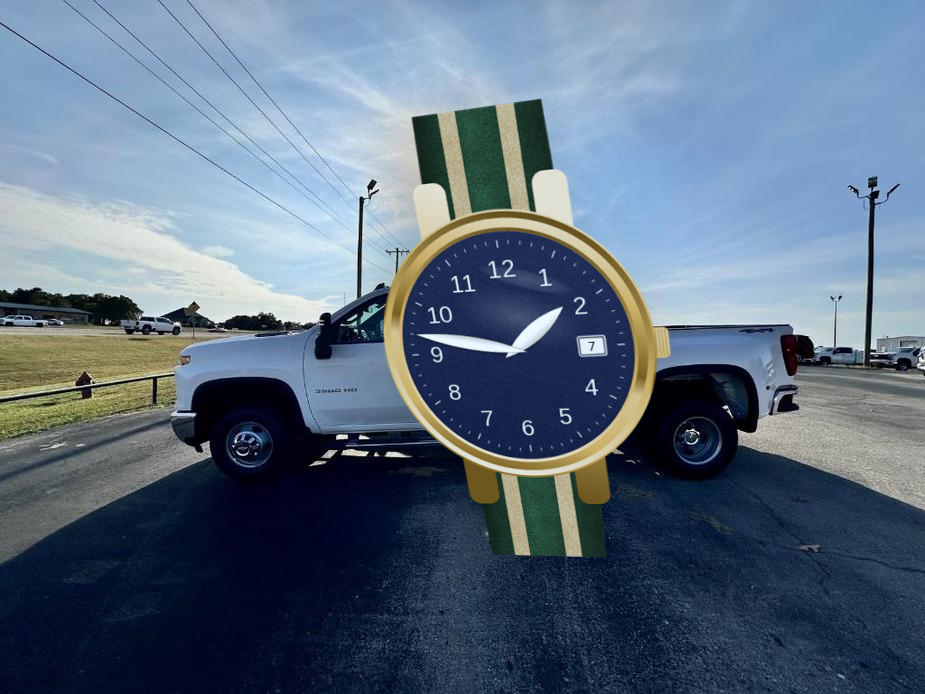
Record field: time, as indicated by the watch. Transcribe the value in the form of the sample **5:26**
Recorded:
**1:47**
